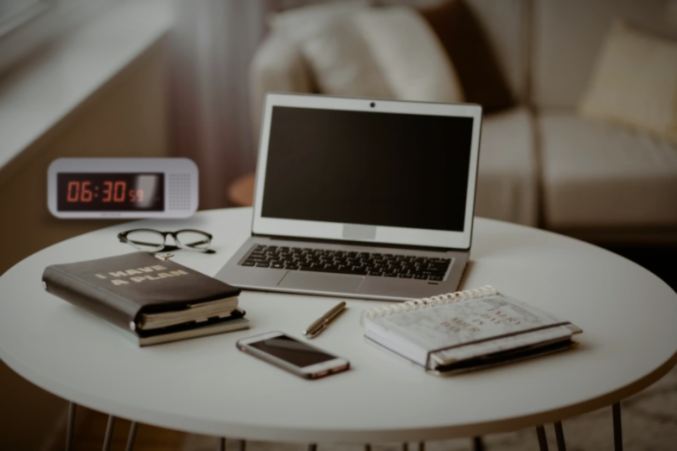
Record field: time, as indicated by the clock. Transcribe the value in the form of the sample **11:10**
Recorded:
**6:30**
